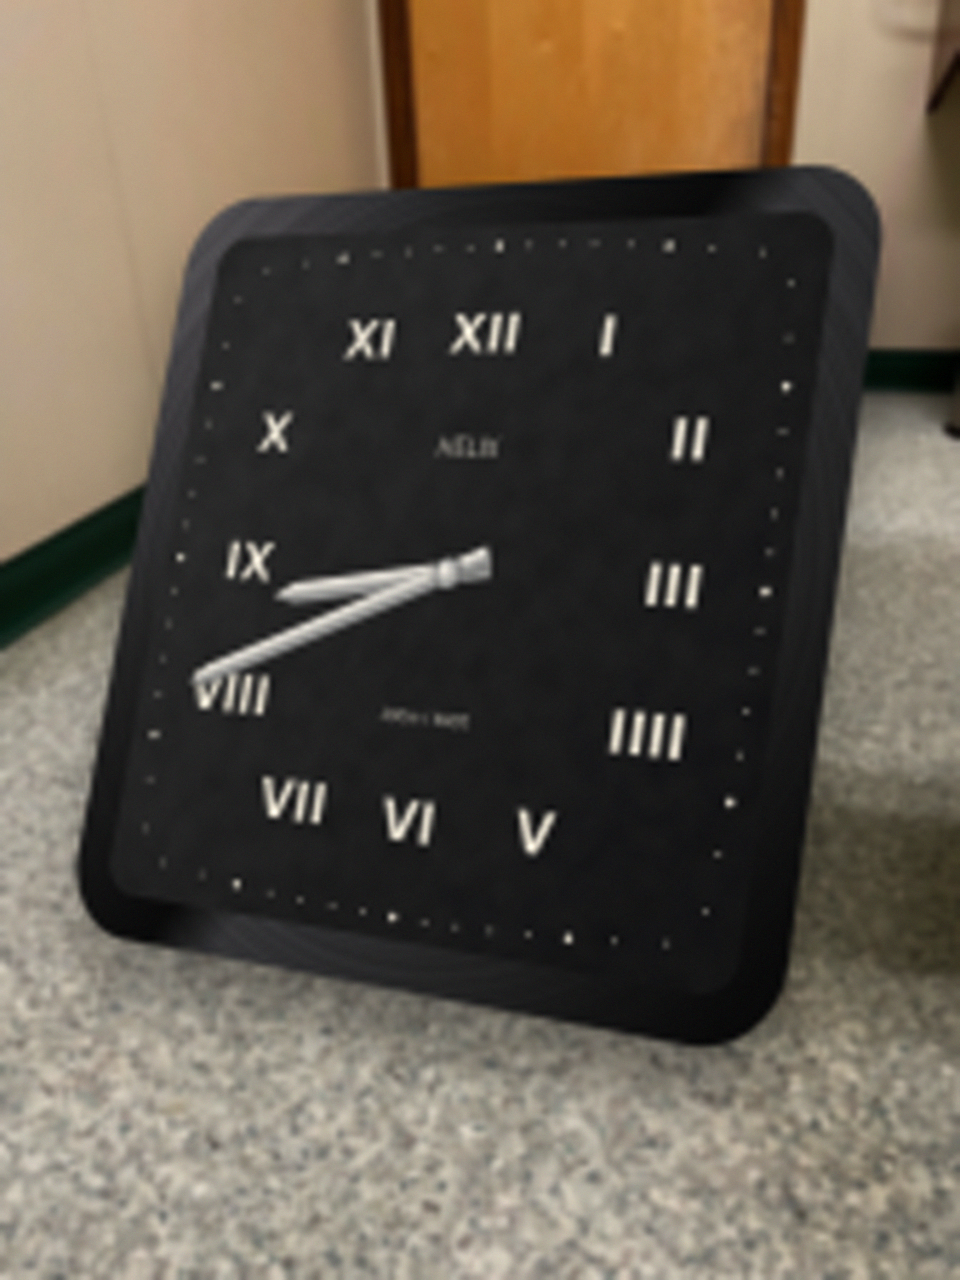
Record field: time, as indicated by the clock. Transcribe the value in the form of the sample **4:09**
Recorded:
**8:41**
